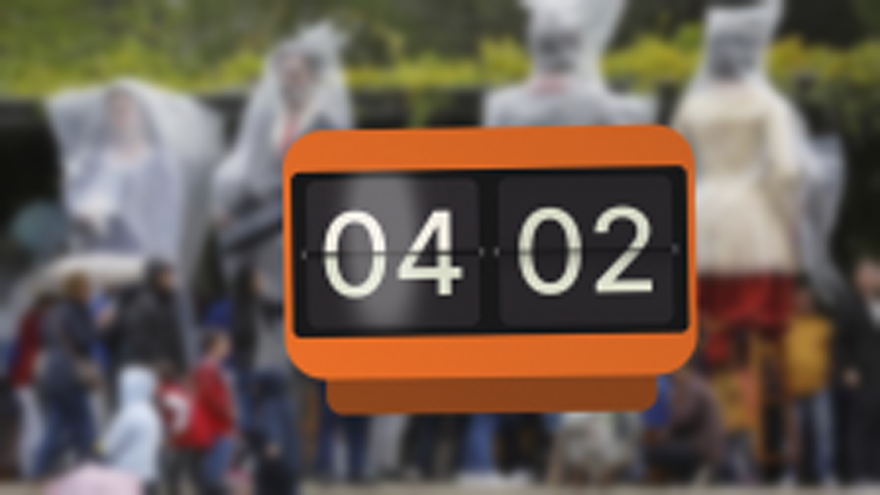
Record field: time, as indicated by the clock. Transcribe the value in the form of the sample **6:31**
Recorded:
**4:02**
